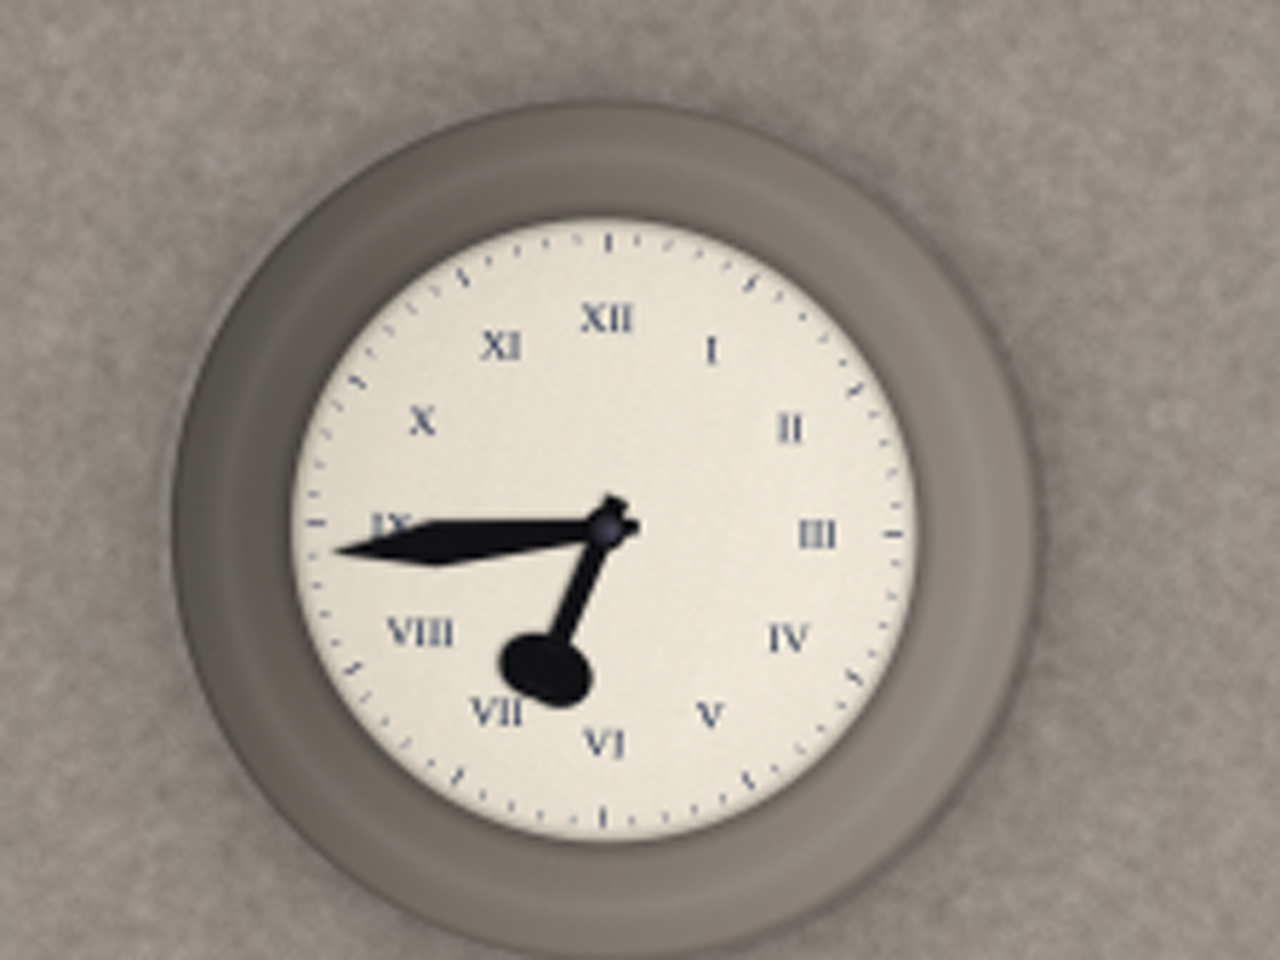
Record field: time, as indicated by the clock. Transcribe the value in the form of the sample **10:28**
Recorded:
**6:44**
